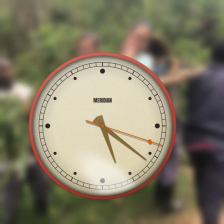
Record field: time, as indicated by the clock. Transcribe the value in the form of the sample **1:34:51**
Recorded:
**5:21:18**
